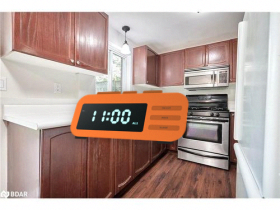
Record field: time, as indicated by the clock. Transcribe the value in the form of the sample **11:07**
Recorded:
**11:00**
